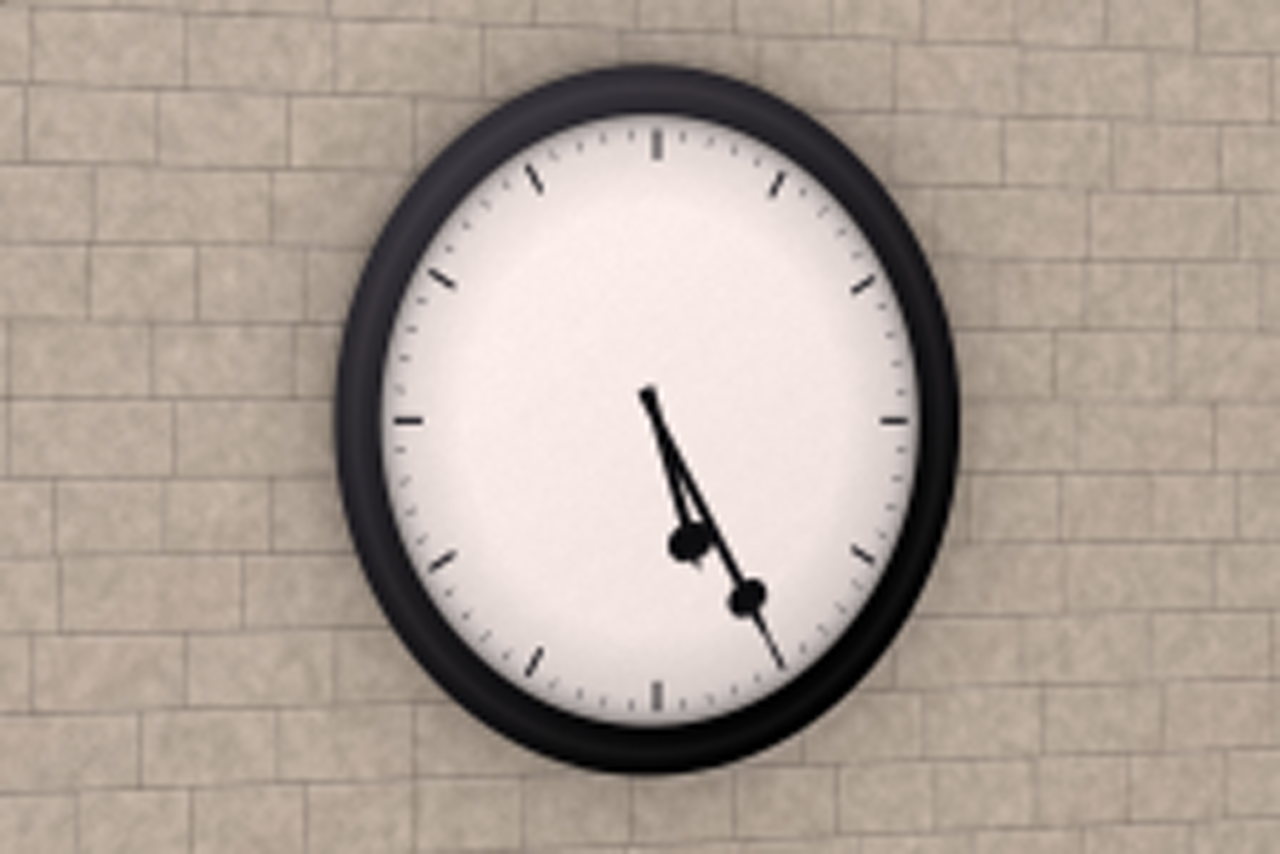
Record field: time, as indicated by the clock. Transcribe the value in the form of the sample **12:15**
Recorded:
**5:25**
